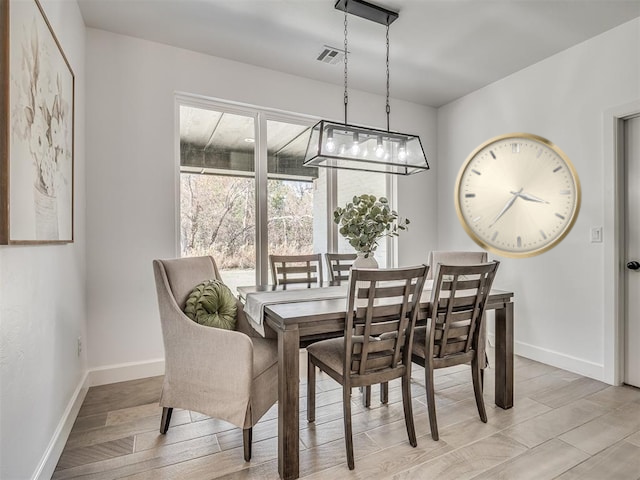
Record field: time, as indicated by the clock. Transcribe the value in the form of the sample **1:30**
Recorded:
**3:37**
